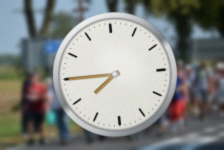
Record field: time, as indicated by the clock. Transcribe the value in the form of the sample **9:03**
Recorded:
**7:45**
